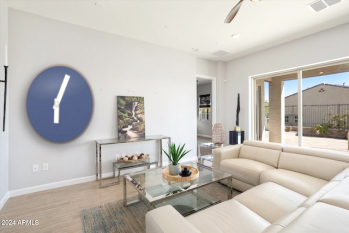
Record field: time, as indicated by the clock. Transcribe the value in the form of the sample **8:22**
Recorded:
**6:04**
